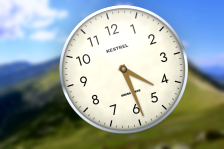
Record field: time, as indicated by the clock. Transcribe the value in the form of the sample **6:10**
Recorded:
**4:29**
